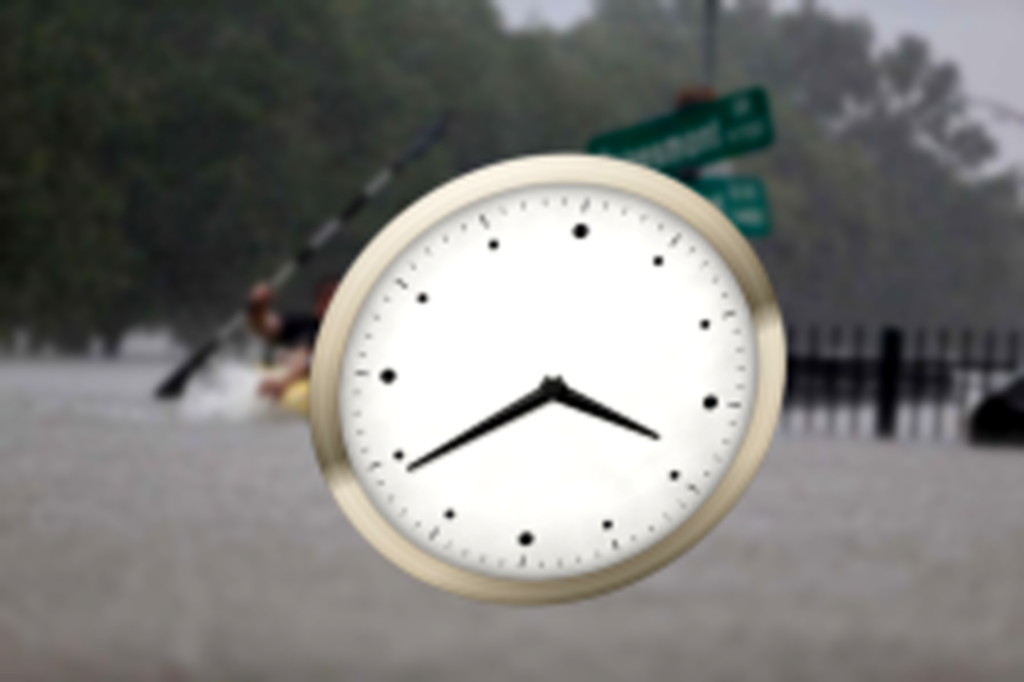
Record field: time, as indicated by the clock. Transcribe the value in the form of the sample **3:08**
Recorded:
**3:39**
